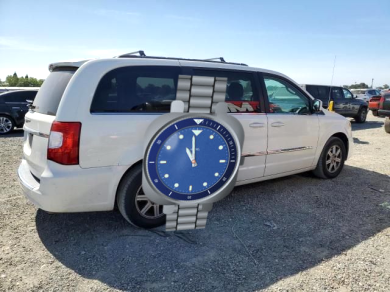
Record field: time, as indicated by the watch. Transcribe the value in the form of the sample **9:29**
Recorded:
**10:59**
